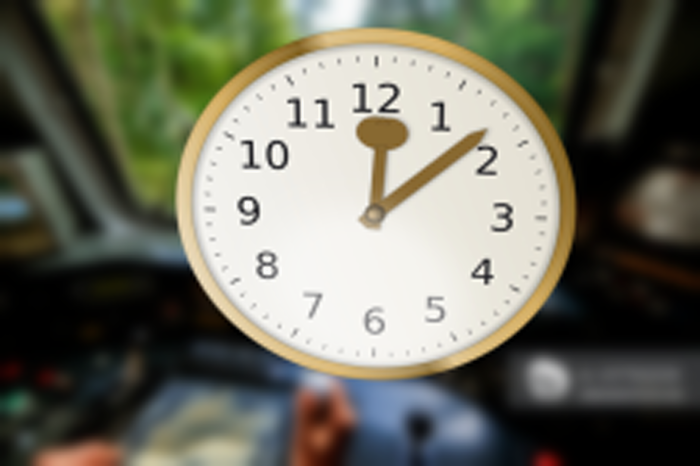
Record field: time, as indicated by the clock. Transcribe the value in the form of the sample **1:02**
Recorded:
**12:08**
